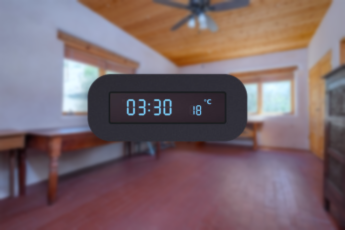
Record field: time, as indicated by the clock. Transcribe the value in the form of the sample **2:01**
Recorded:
**3:30**
